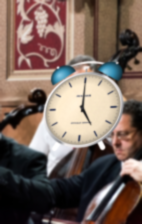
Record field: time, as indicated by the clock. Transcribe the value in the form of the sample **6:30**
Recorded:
**5:00**
